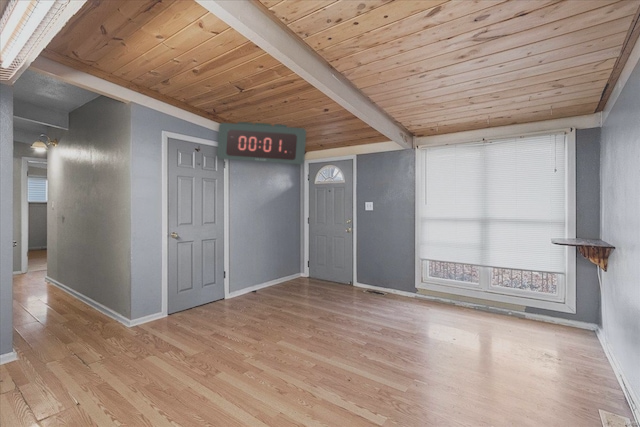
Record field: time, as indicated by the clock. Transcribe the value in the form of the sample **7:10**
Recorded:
**0:01**
